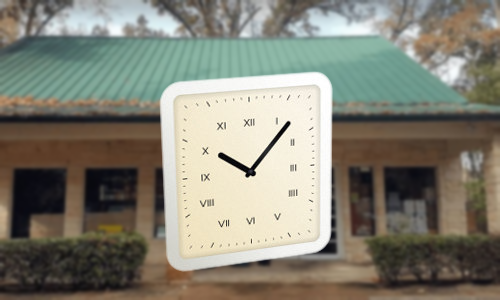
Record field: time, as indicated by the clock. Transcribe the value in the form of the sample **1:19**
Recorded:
**10:07**
